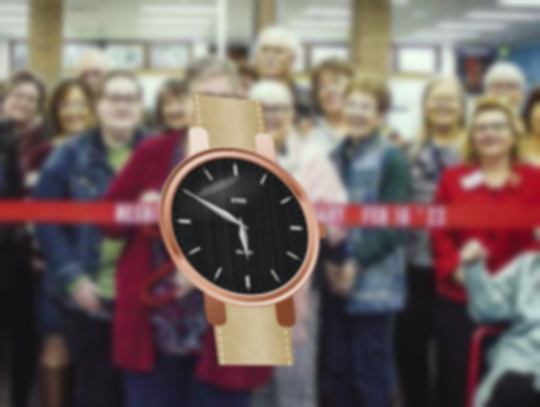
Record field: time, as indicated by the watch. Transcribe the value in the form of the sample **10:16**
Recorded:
**5:50**
